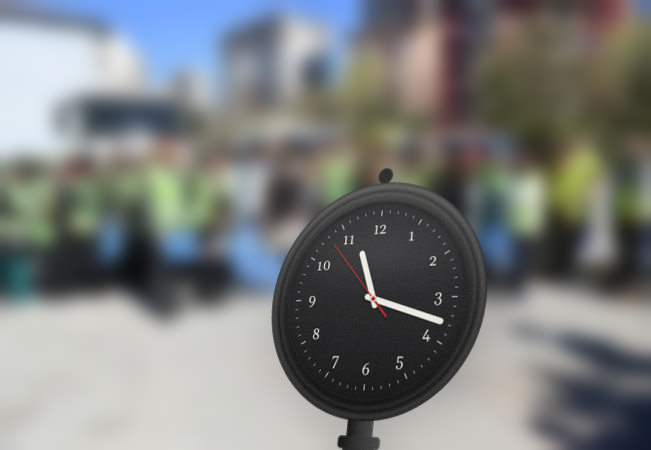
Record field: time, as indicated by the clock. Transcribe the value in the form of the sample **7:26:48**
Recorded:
**11:17:53**
